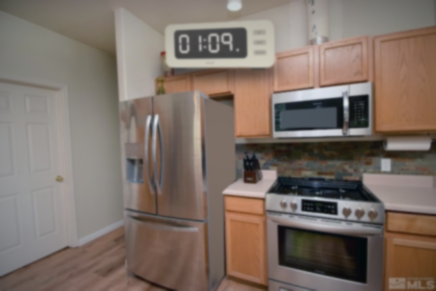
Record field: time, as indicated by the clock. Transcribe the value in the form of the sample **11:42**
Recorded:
**1:09**
